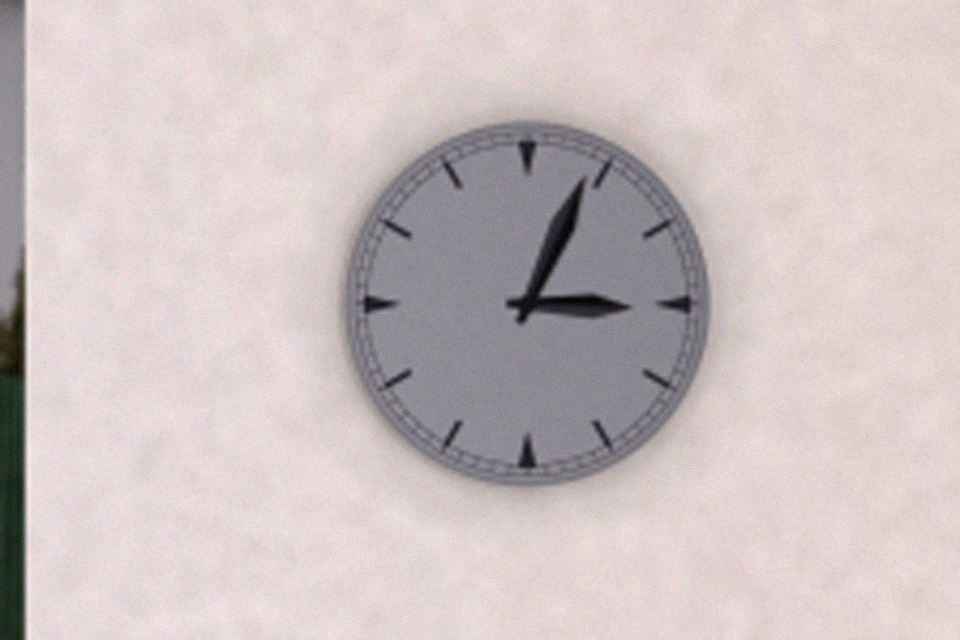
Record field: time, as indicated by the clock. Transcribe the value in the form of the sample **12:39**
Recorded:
**3:04**
